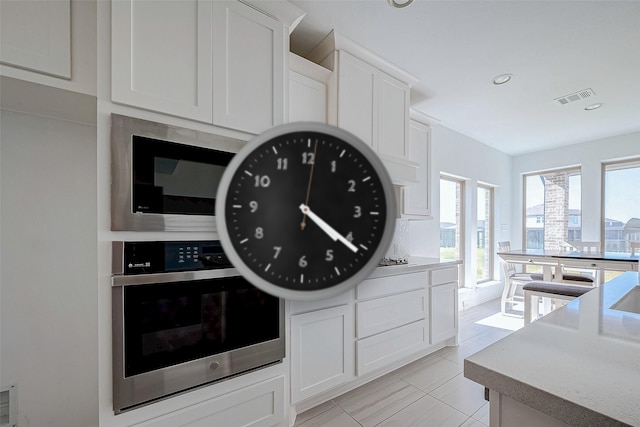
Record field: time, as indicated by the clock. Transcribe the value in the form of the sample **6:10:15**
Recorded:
**4:21:01**
